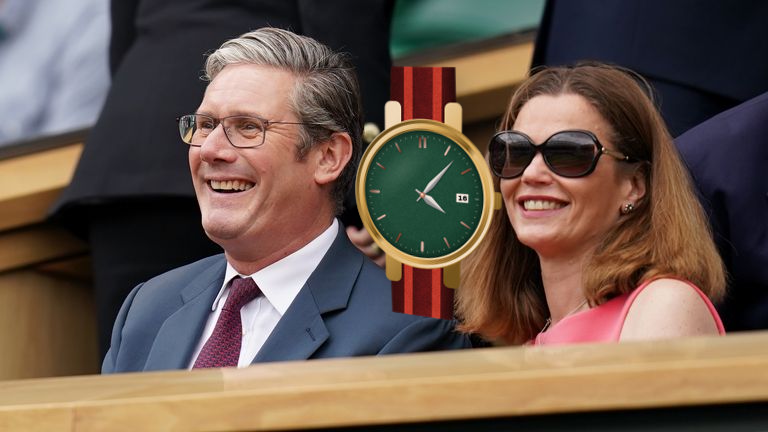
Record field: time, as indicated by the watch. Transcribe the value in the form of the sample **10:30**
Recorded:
**4:07**
